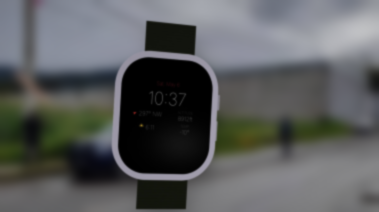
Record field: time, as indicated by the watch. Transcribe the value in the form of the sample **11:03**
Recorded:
**10:37**
